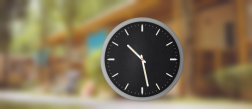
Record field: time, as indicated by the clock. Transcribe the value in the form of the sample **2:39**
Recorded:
**10:28**
